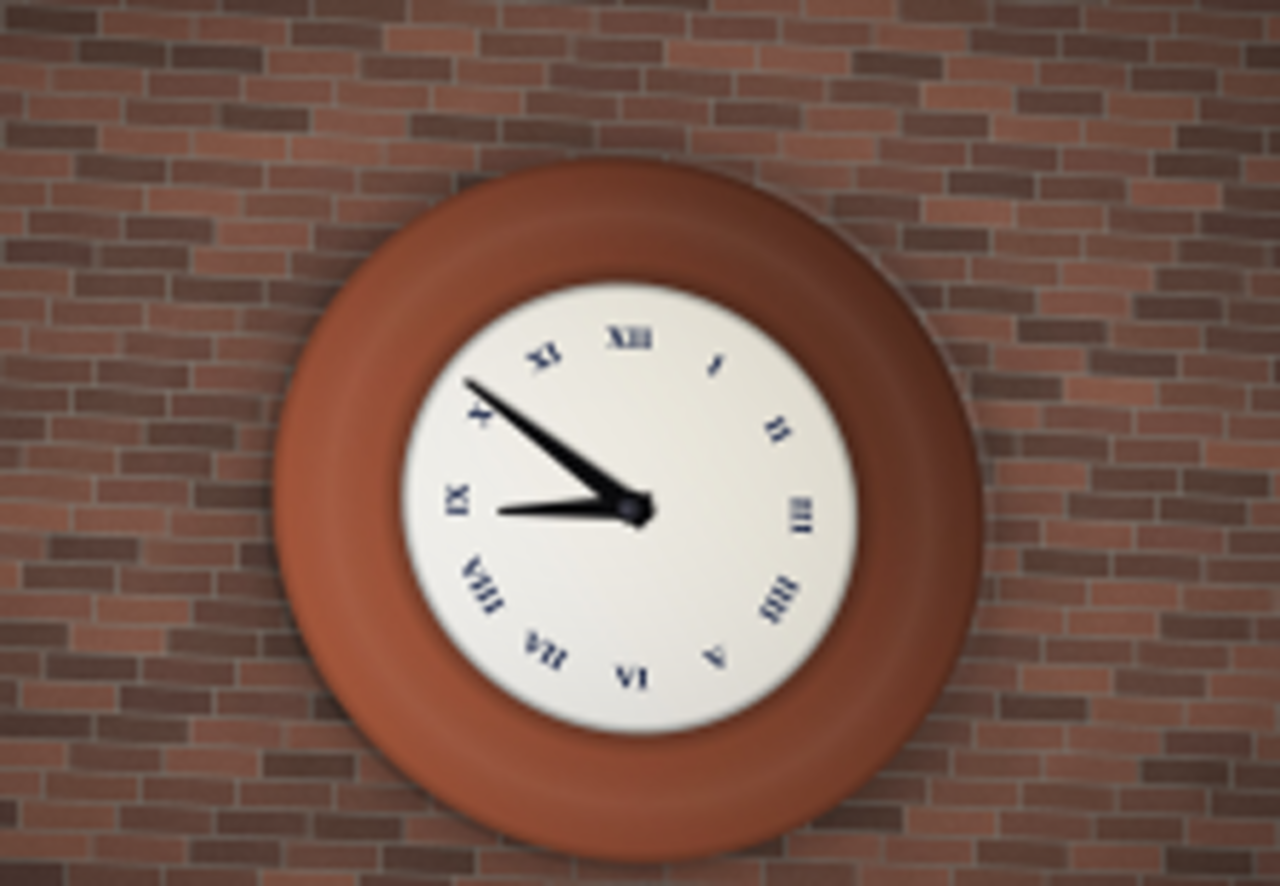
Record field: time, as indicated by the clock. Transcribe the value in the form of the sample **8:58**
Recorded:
**8:51**
